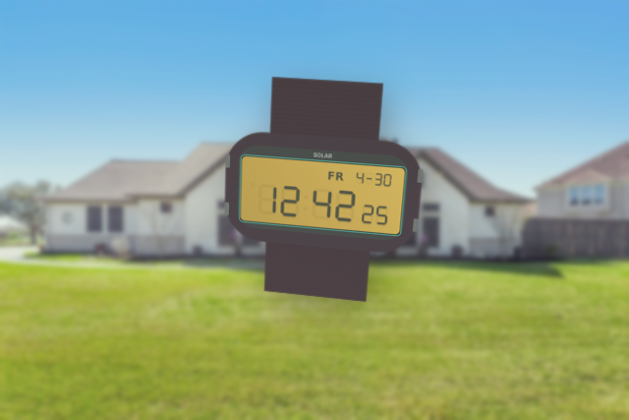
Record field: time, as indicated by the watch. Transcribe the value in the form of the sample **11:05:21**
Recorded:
**12:42:25**
